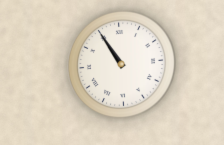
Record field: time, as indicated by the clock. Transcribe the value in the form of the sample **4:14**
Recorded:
**10:55**
